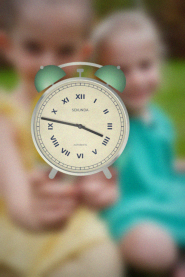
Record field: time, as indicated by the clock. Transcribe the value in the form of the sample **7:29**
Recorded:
**3:47**
